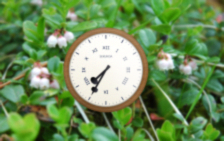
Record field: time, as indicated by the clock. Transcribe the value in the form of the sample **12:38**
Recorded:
**7:35**
